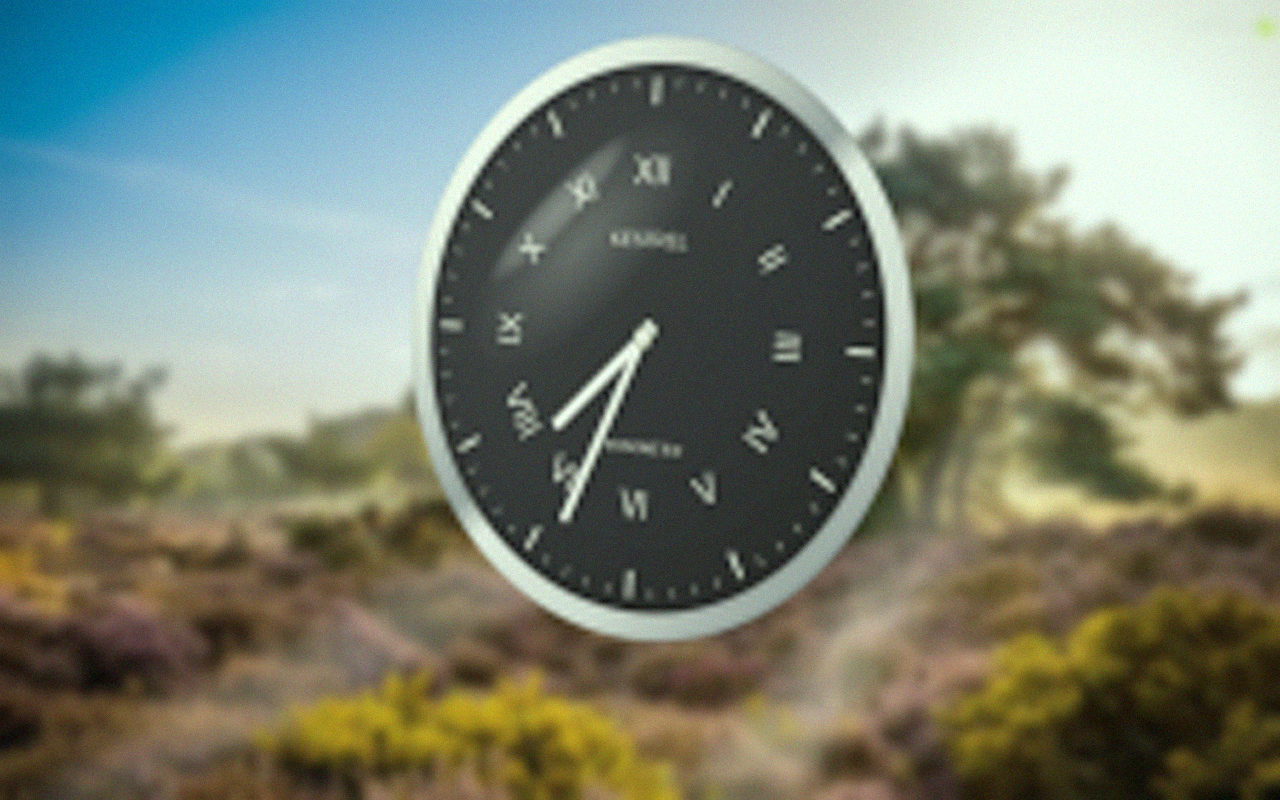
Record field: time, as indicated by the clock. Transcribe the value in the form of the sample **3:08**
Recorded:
**7:34**
